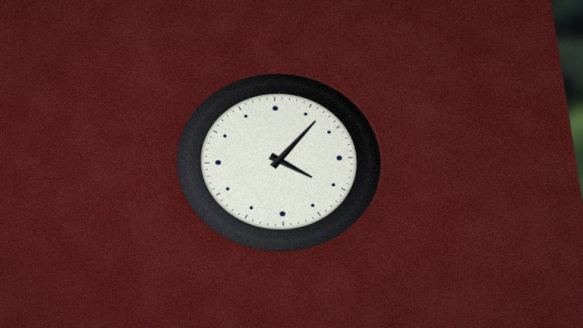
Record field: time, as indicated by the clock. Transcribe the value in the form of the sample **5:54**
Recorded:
**4:07**
